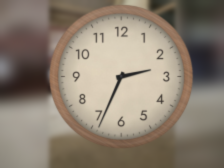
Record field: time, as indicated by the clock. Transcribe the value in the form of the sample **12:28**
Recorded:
**2:34**
